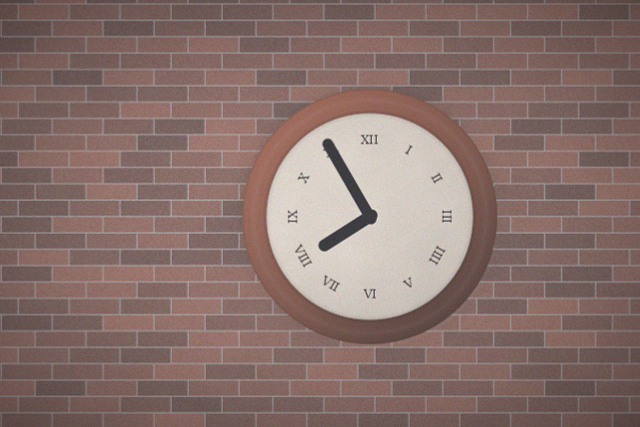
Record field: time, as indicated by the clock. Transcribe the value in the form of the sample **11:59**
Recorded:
**7:55**
